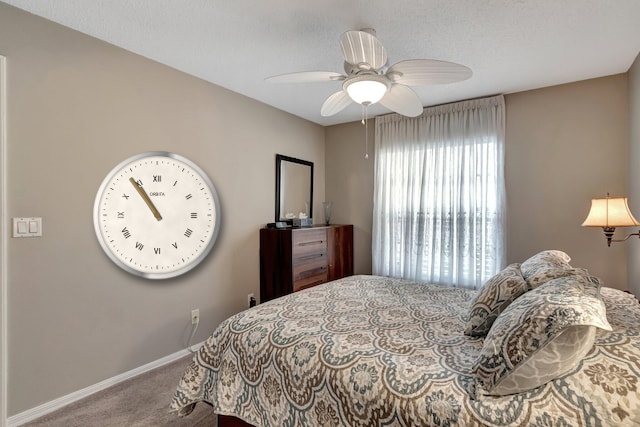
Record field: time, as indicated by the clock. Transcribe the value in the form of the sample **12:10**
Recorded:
**10:54**
